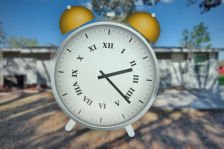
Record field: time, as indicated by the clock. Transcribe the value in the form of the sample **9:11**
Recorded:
**2:22**
